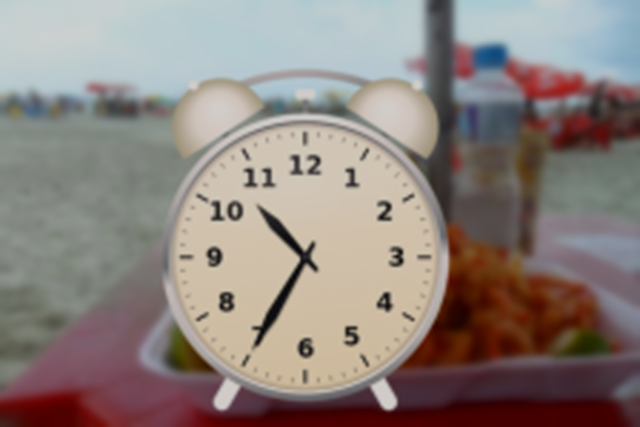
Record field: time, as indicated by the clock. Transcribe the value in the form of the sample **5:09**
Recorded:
**10:35**
